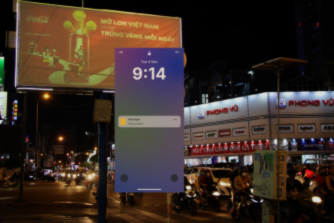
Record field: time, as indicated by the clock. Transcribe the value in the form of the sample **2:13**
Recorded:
**9:14**
